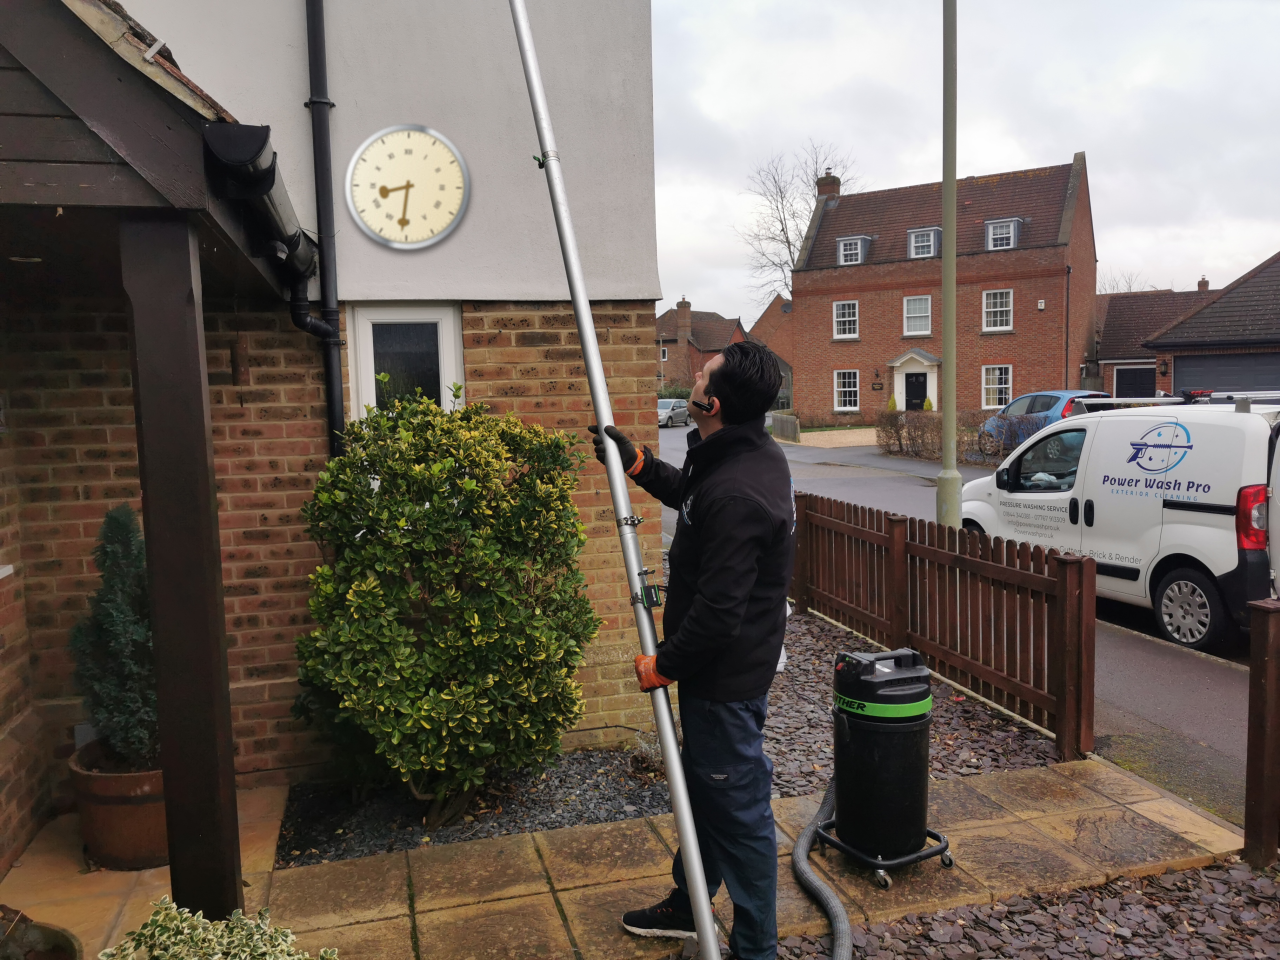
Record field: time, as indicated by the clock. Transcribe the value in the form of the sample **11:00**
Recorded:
**8:31**
